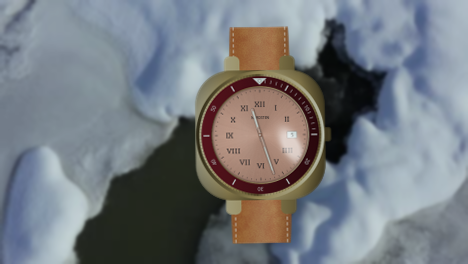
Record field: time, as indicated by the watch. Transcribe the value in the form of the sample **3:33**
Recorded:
**11:27**
